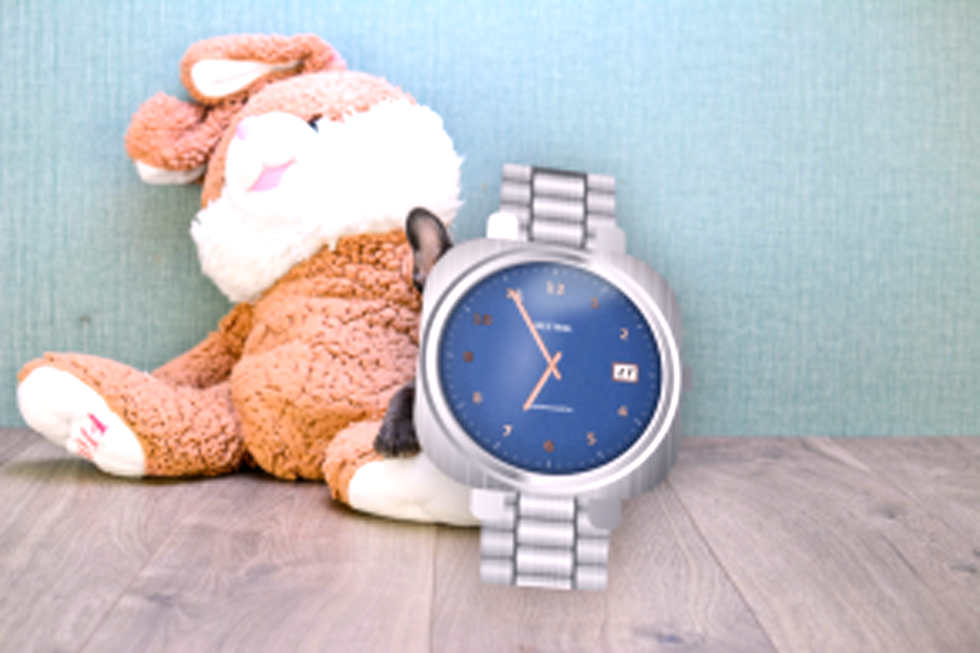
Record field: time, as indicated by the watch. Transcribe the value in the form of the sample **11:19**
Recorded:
**6:55**
